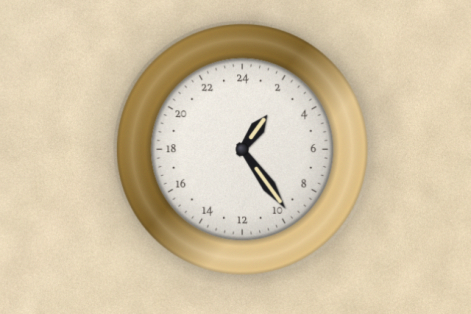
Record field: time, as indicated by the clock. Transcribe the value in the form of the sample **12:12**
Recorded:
**2:24**
